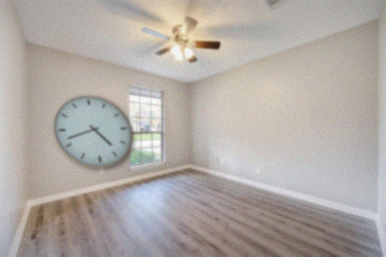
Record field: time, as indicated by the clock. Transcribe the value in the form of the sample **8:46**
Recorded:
**4:42**
